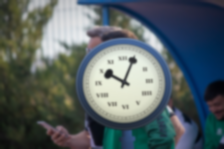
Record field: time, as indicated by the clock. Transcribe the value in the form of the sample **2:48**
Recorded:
**10:04**
